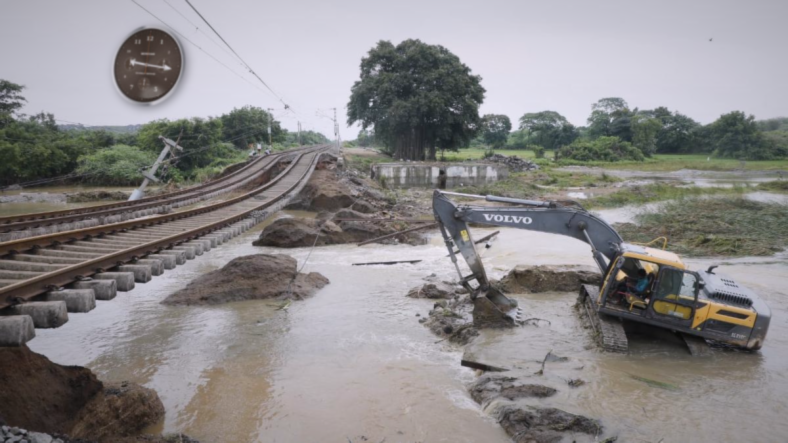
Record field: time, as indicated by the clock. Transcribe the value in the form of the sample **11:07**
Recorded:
**9:16**
